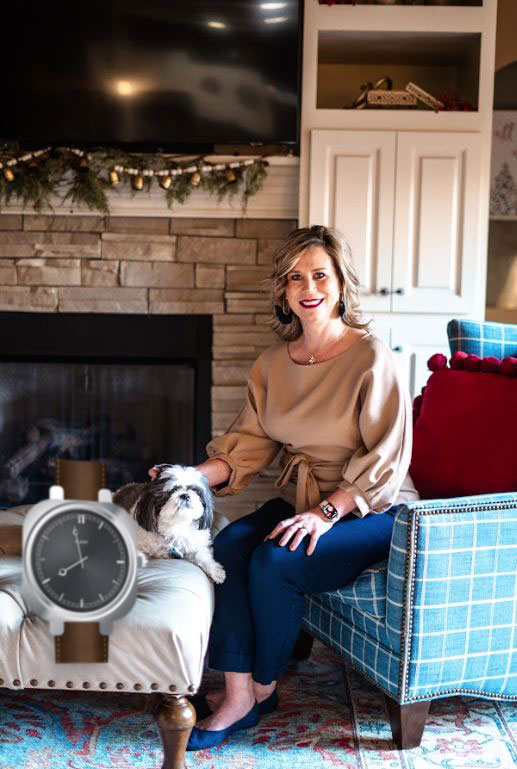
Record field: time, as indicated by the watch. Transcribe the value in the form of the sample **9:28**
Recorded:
**7:58**
